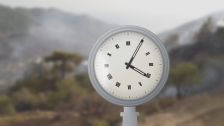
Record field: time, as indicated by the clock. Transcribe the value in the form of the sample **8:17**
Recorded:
**4:05**
